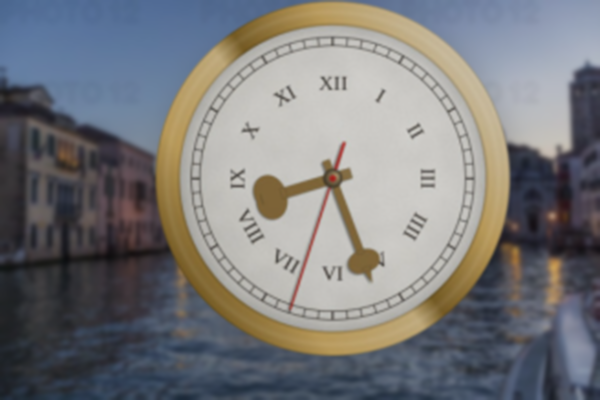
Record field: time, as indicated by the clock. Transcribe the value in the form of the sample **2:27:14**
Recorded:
**8:26:33**
